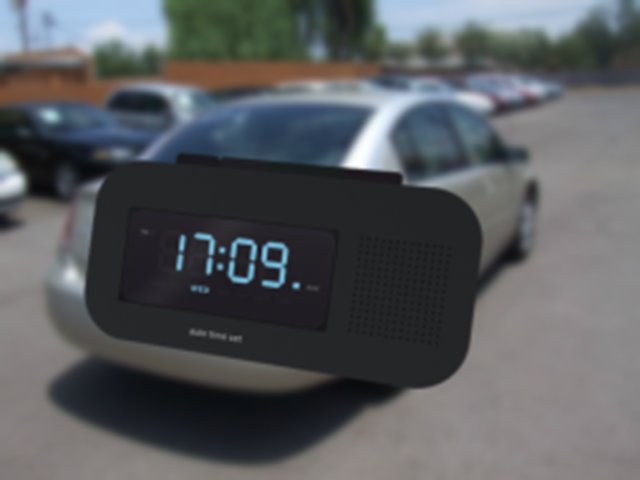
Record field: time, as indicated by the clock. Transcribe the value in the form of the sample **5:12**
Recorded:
**17:09**
